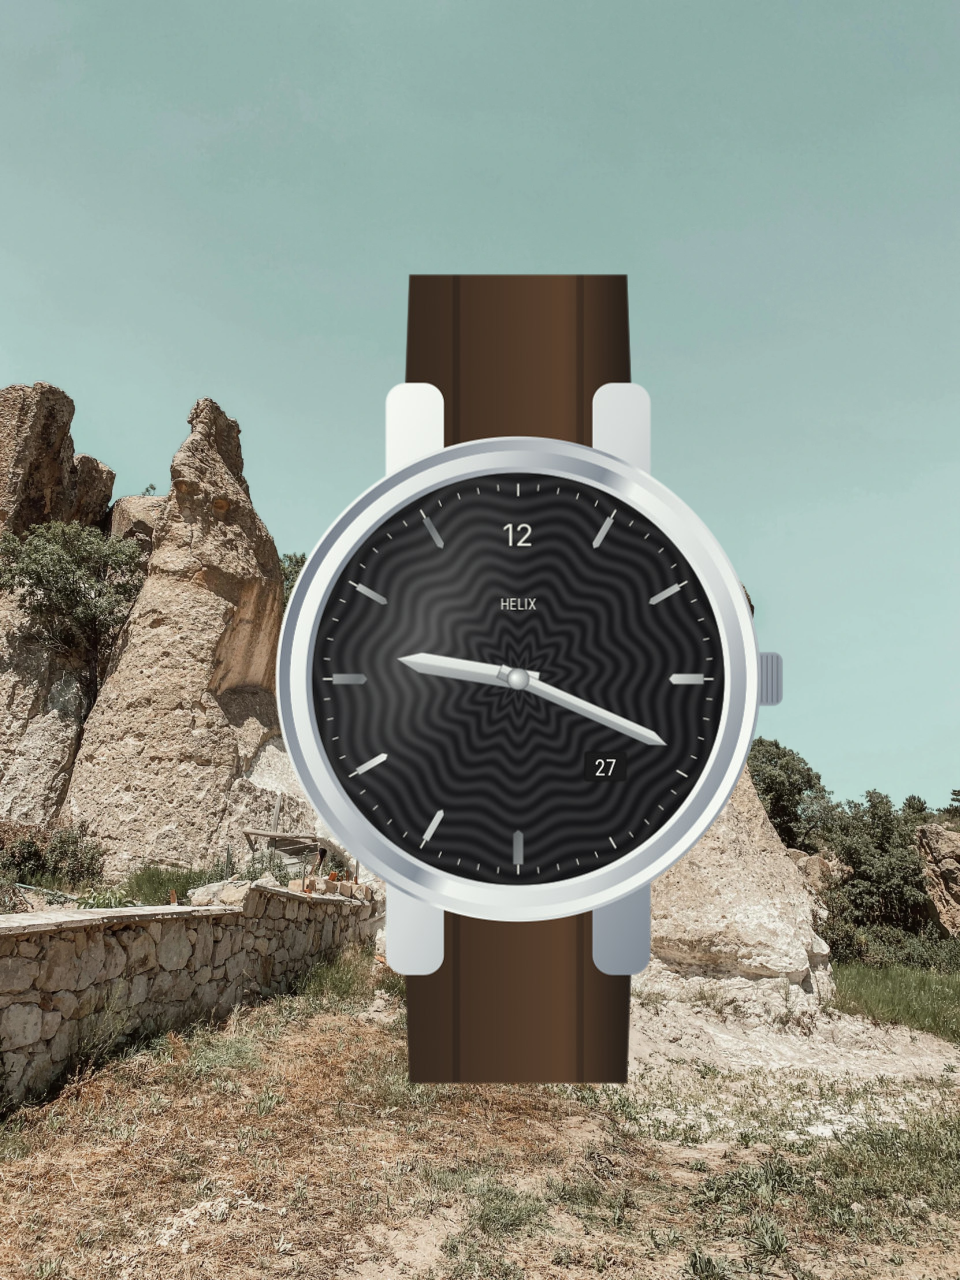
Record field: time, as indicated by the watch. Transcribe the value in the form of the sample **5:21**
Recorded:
**9:19**
